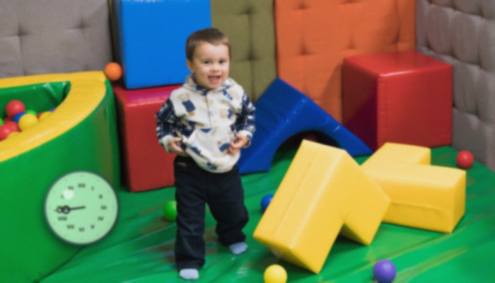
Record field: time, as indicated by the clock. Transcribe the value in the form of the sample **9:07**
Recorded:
**8:44**
